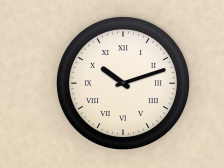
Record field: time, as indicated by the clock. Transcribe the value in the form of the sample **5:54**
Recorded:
**10:12**
